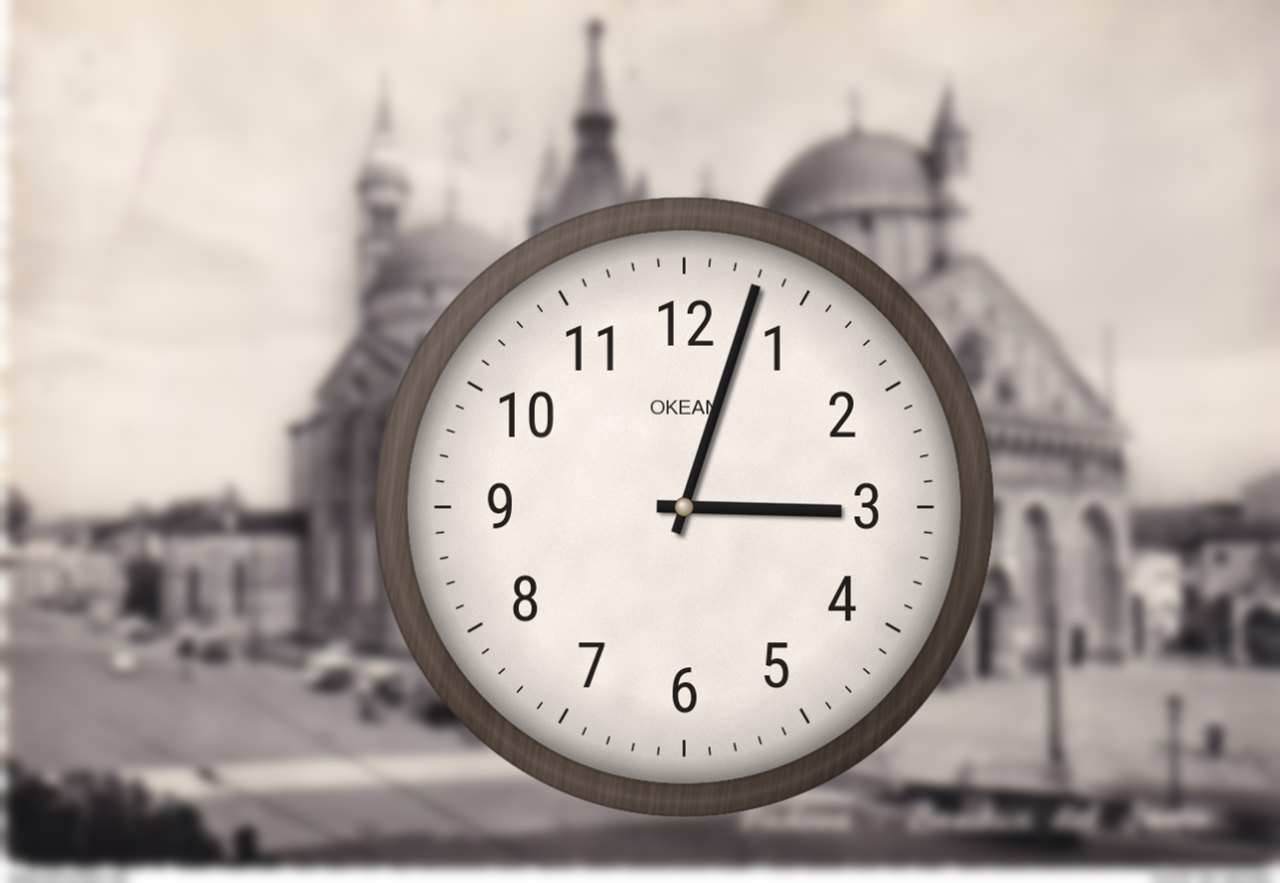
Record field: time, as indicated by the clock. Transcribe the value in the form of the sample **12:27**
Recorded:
**3:03**
